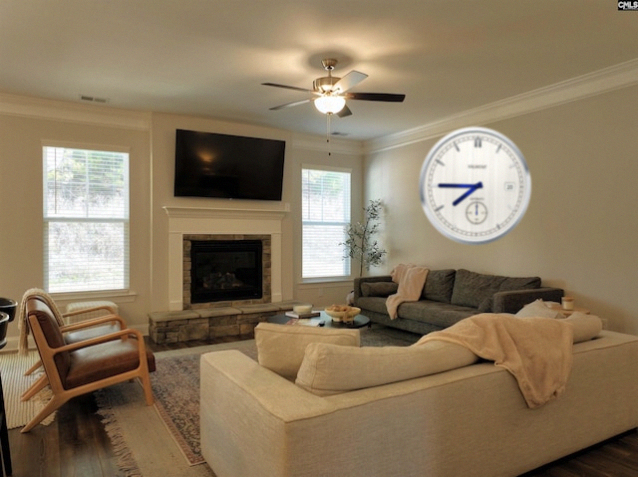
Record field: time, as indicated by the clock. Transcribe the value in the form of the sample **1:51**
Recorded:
**7:45**
